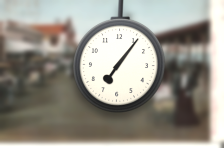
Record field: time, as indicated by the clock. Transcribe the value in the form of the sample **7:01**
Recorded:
**7:06**
